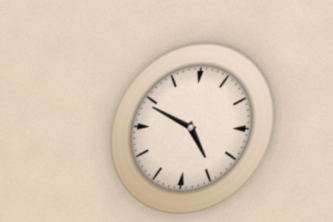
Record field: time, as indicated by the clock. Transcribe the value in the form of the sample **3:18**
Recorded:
**4:49**
